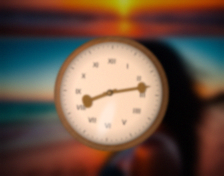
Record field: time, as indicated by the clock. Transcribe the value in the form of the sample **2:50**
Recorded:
**8:13**
